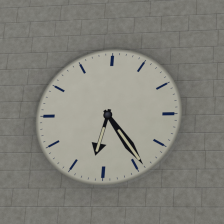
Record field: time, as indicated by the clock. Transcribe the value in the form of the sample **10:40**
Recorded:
**6:24**
